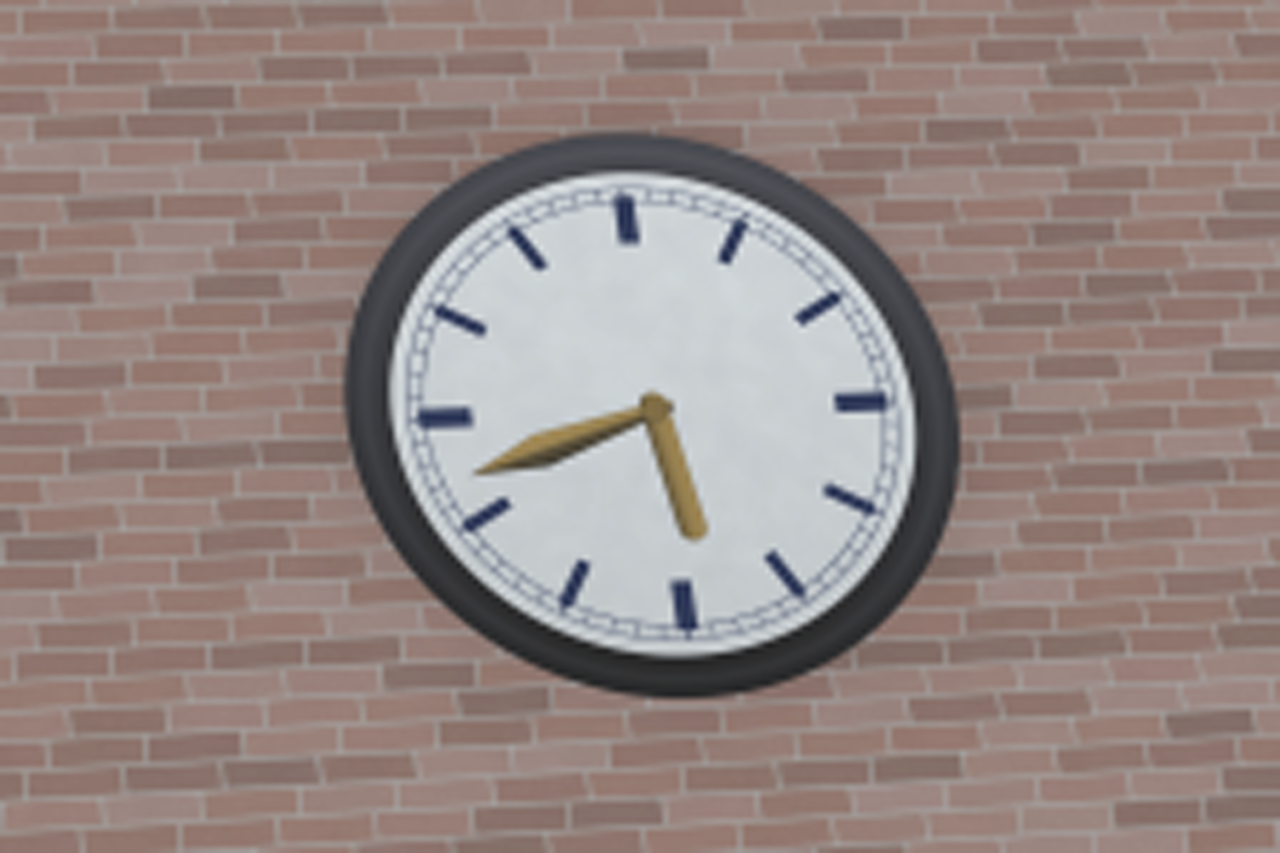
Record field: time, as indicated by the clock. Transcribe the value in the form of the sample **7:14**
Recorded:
**5:42**
